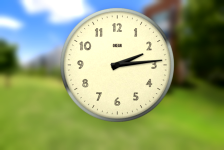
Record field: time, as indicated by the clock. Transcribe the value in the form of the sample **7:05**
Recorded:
**2:14**
